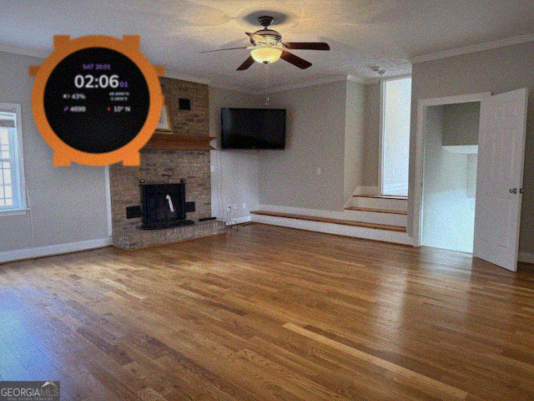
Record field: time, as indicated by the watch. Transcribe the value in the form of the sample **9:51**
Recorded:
**2:06**
